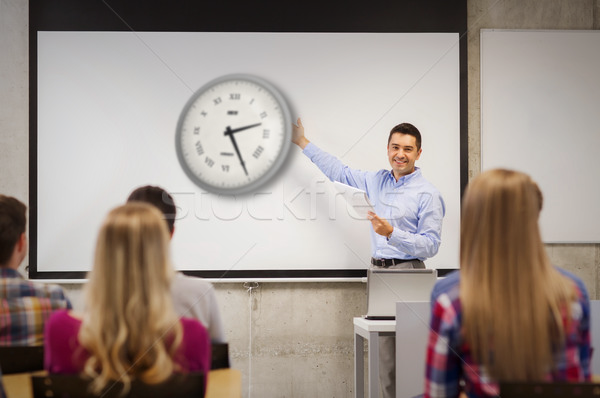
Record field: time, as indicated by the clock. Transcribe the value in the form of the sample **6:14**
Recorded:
**2:25**
